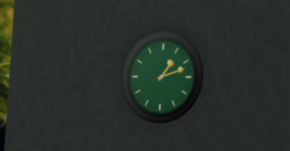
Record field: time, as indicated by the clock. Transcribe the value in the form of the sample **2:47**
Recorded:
**1:12**
